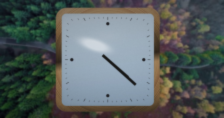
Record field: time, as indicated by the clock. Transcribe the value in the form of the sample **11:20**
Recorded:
**4:22**
